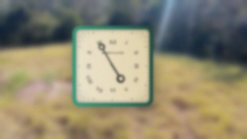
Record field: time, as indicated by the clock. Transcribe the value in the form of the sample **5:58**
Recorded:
**4:55**
